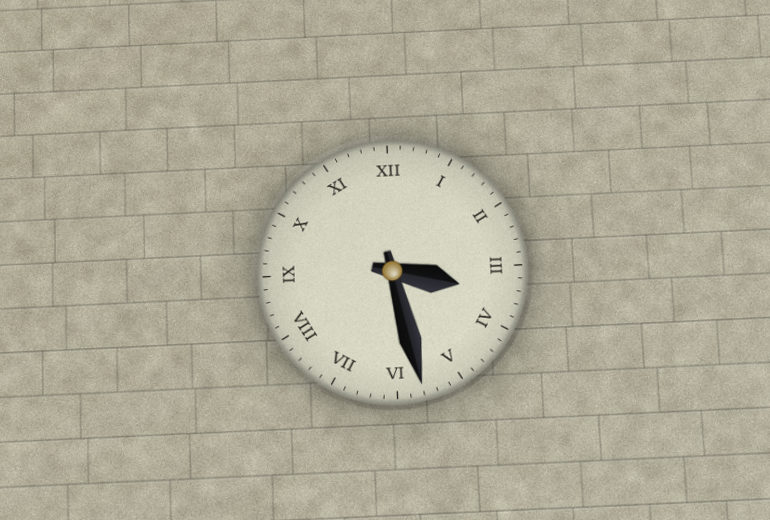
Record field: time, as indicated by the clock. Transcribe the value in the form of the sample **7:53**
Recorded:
**3:28**
